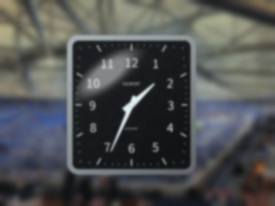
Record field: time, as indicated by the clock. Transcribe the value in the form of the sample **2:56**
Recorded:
**1:34**
